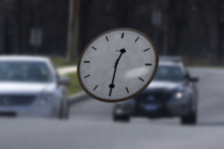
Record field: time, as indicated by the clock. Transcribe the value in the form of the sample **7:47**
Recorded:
**12:30**
